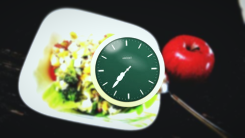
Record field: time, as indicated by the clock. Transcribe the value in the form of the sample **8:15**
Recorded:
**7:37**
